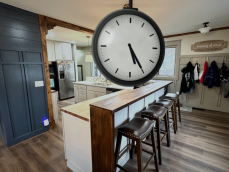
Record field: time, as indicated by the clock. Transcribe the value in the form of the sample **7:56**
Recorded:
**5:25**
